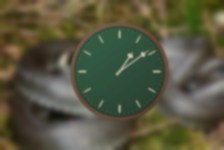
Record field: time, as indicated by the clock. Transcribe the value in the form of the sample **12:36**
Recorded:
**1:09**
